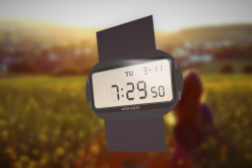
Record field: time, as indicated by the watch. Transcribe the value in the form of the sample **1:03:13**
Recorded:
**7:29:50**
